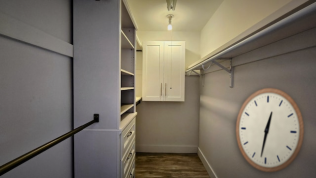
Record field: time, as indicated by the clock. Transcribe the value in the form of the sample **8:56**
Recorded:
**12:32**
